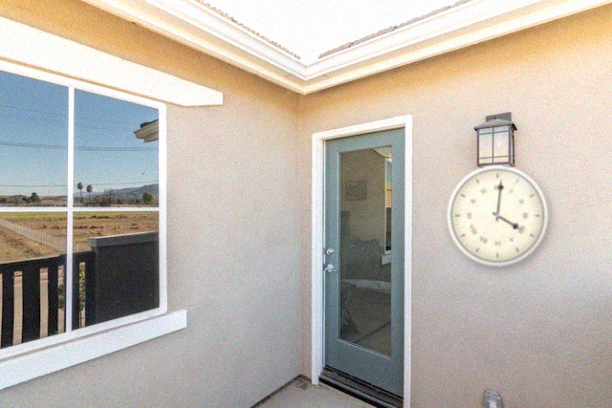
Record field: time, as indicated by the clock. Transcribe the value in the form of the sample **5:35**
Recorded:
**4:01**
